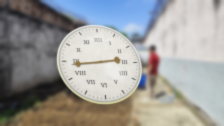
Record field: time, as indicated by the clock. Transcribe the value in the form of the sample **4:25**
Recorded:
**2:44**
